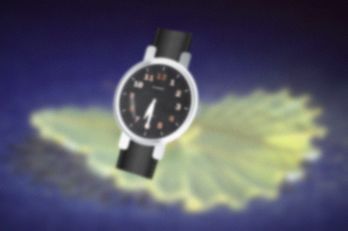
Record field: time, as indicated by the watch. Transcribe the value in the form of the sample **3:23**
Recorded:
**6:30**
